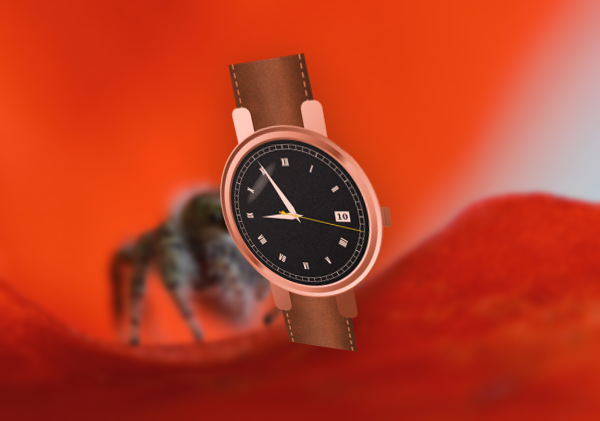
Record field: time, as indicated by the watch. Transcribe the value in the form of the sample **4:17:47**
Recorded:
**8:55:17**
